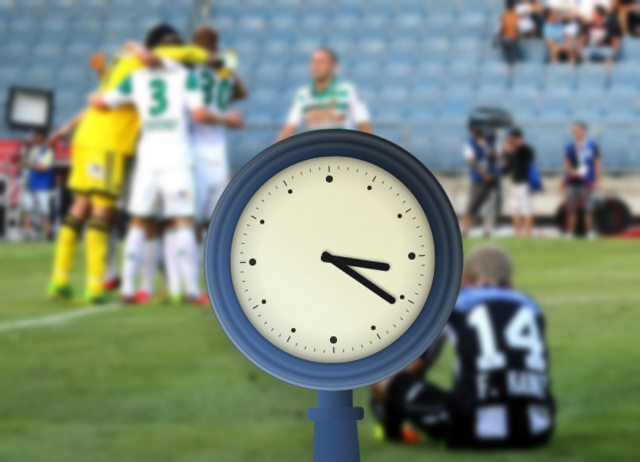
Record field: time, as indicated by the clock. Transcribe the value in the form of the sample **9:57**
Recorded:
**3:21**
